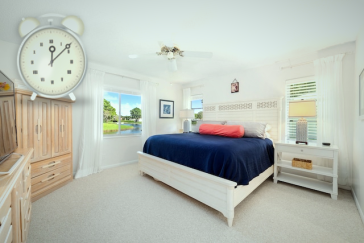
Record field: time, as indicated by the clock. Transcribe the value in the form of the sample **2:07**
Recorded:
**12:08**
